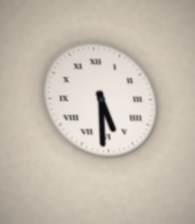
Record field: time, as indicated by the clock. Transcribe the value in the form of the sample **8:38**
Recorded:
**5:31**
